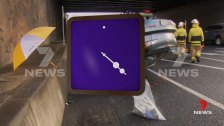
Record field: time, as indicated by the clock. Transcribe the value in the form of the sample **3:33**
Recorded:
**4:22**
